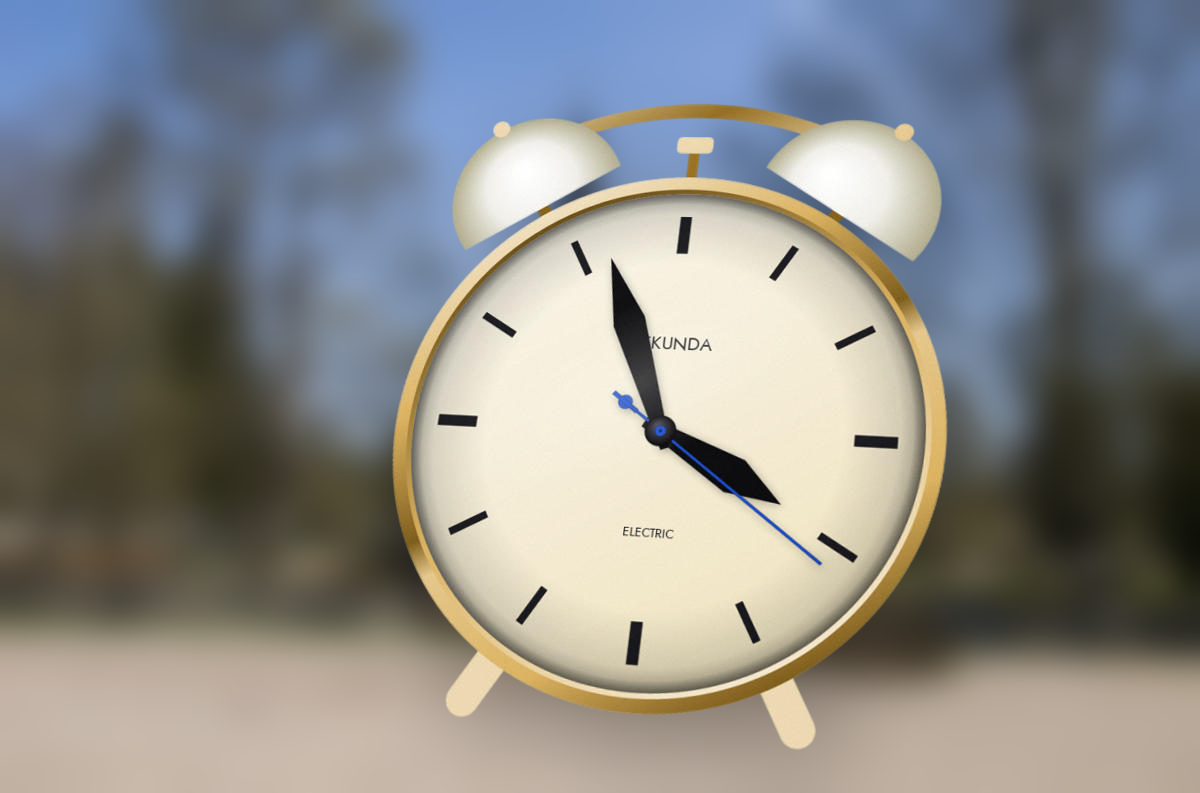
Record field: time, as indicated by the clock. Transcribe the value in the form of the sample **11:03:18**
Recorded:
**3:56:21**
